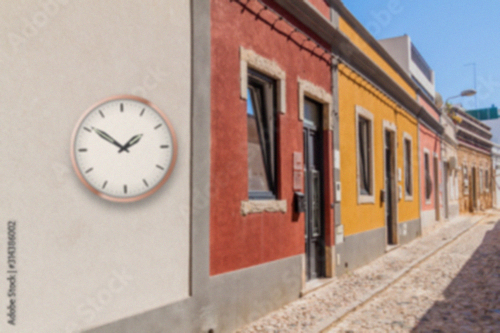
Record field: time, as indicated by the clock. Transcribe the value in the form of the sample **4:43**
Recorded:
**1:51**
